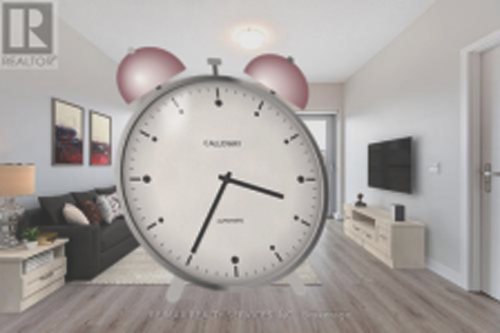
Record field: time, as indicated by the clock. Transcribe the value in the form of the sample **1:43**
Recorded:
**3:35**
